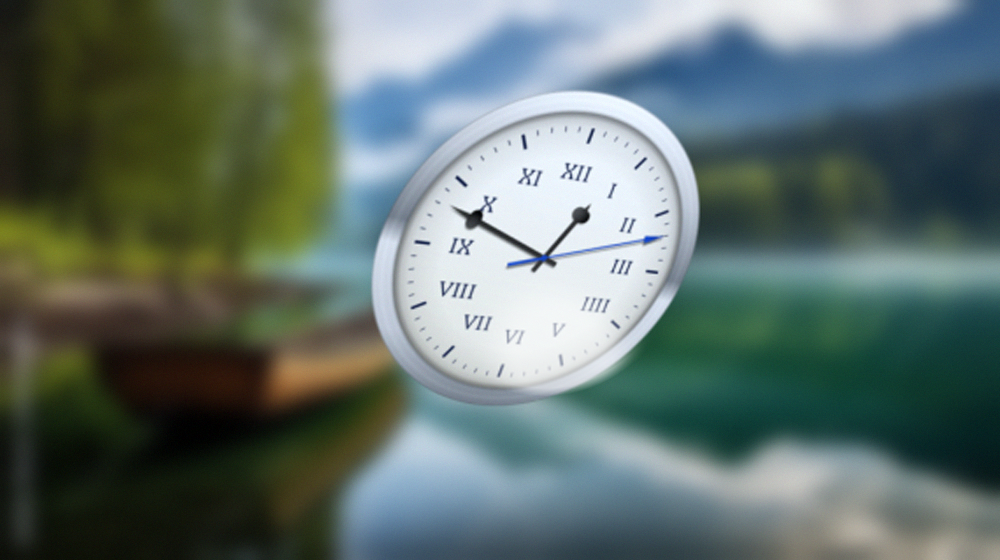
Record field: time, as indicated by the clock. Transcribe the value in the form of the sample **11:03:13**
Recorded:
**12:48:12**
